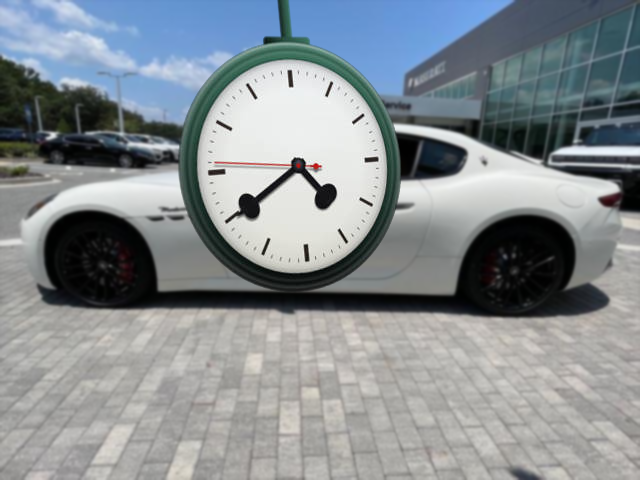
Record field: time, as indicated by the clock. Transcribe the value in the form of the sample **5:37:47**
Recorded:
**4:39:46**
